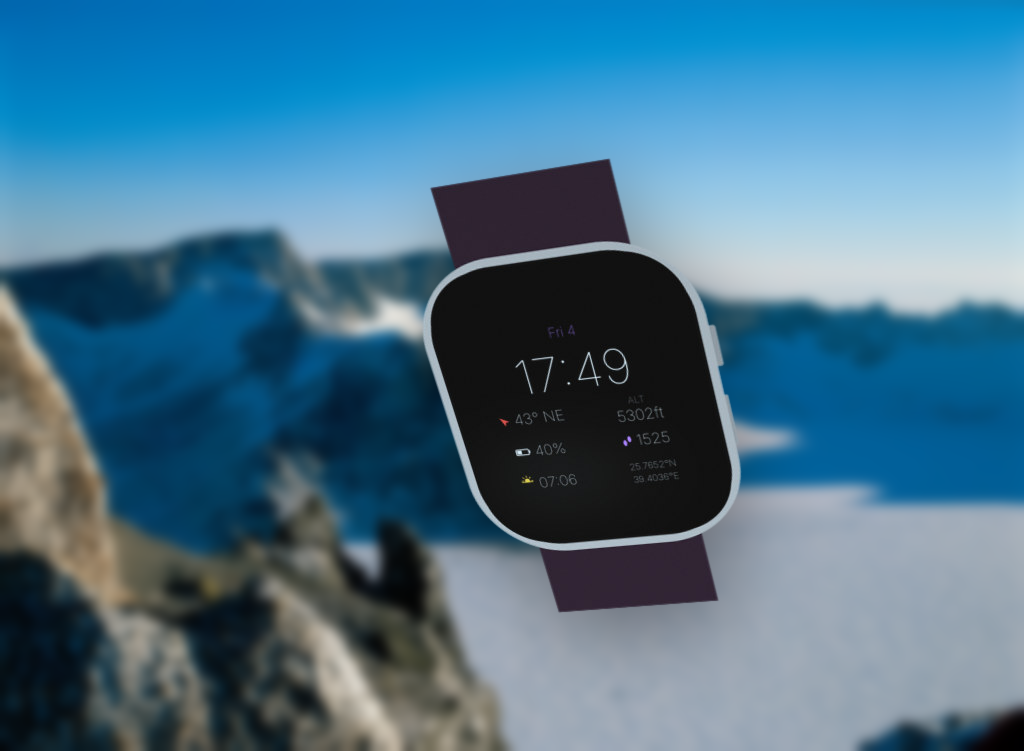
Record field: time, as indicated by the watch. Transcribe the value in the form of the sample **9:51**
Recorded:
**17:49**
